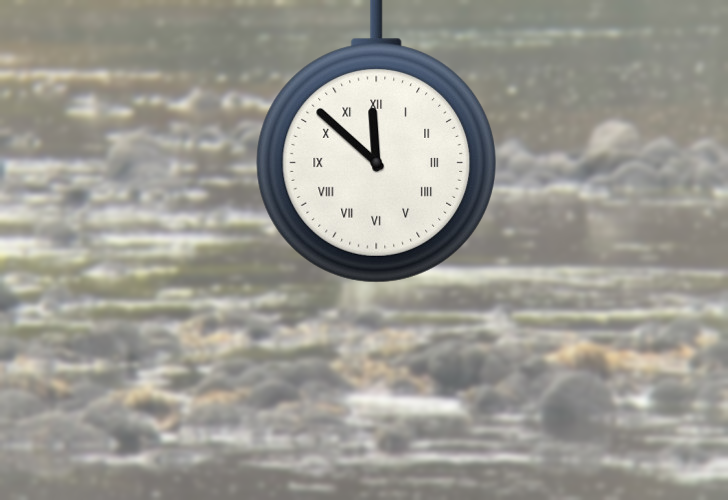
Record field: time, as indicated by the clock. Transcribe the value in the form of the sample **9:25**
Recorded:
**11:52**
